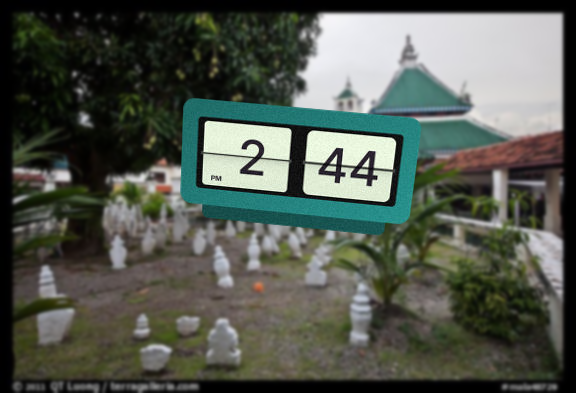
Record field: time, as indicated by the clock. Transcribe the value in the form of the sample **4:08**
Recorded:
**2:44**
